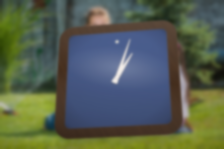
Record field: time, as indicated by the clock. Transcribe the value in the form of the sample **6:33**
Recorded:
**1:03**
